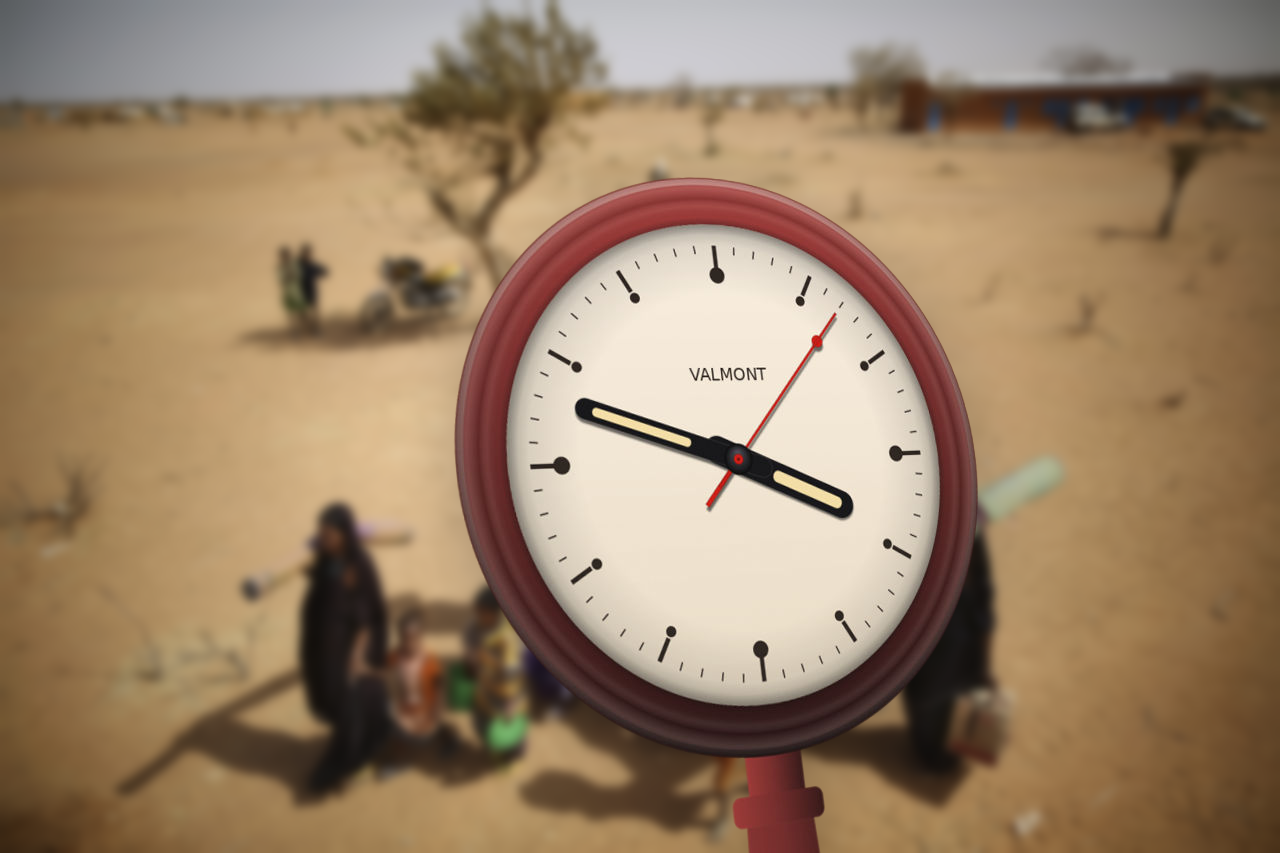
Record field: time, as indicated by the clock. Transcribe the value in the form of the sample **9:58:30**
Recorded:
**3:48:07**
